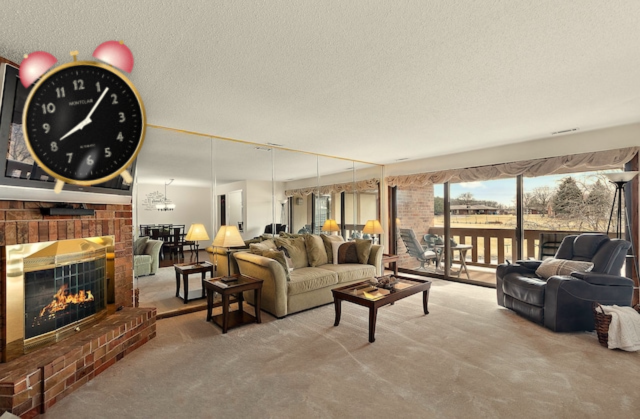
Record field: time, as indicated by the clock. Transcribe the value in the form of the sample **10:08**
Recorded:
**8:07**
